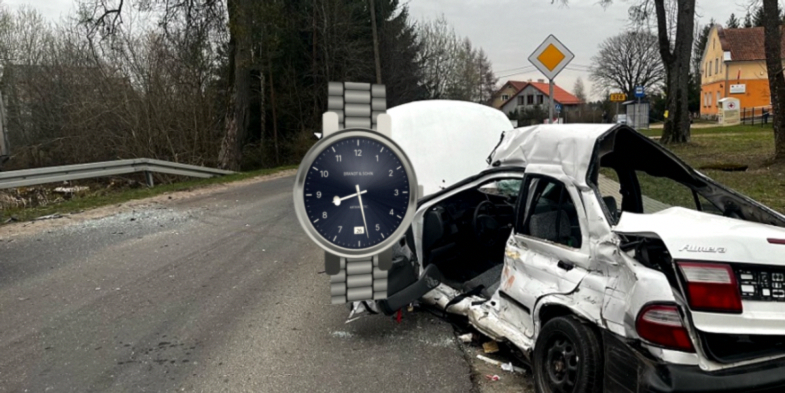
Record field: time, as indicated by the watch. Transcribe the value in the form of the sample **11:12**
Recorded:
**8:28**
